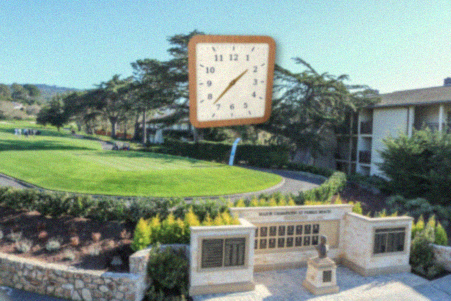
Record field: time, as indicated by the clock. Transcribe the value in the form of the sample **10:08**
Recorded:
**1:37**
